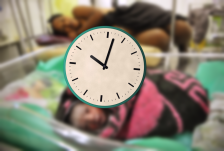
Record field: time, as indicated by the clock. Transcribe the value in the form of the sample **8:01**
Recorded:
**10:02**
